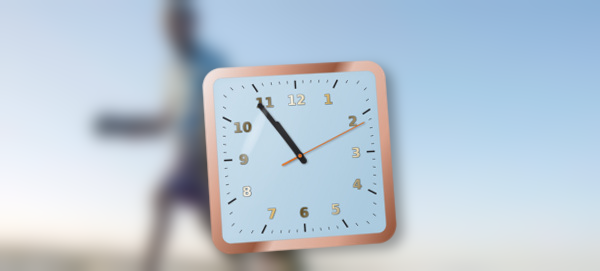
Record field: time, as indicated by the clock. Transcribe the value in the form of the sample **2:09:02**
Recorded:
**10:54:11**
